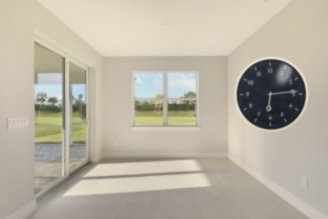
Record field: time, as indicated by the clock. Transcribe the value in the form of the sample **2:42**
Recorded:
**6:14**
